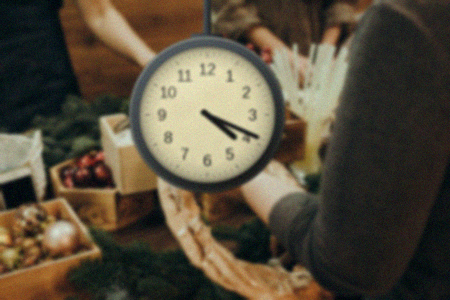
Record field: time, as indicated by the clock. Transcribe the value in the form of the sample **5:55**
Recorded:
**4:19**
